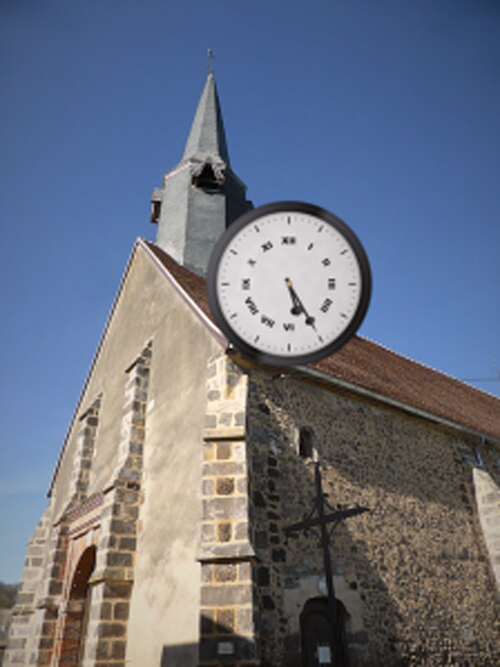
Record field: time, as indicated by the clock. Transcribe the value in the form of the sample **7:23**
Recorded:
**5:25**
